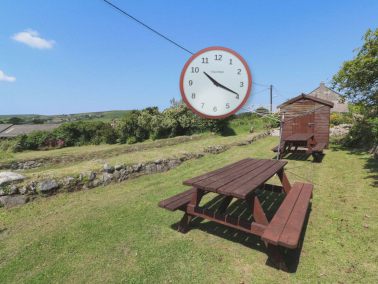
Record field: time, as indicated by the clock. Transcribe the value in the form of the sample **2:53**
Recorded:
**10:19**
